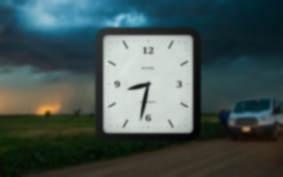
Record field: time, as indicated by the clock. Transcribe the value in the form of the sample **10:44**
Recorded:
**8:32**
